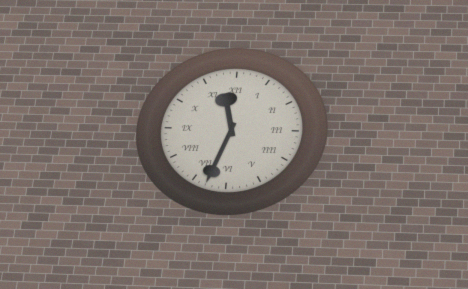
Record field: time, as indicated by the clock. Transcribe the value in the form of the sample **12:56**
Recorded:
**11:33**
